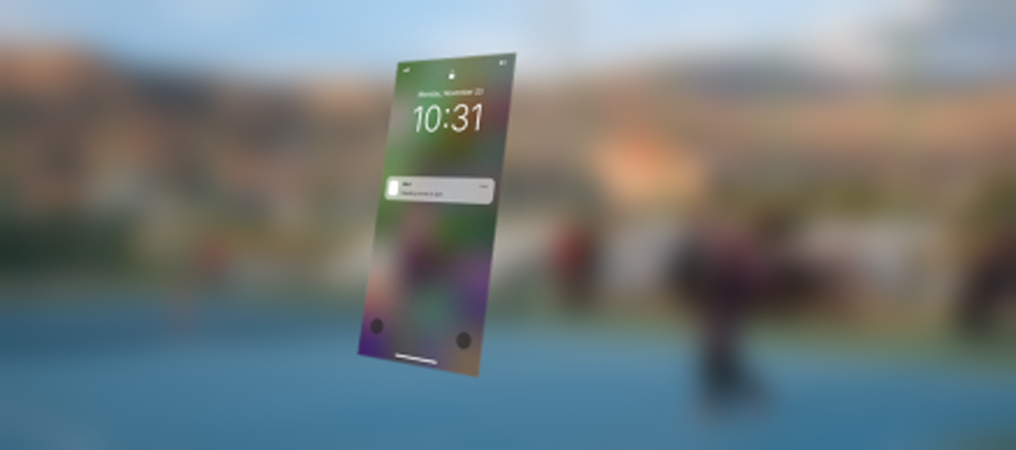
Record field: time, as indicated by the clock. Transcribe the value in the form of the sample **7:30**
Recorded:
**10:31**
